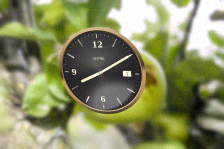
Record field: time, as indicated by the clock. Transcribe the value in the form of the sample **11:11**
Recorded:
**8:10**
